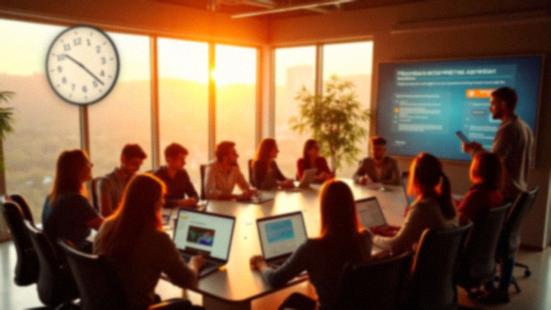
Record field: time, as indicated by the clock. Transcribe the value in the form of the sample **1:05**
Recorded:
**10:23**
